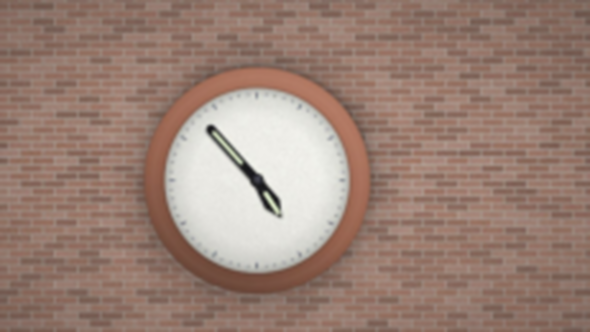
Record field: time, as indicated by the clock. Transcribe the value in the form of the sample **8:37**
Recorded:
**4:53**
